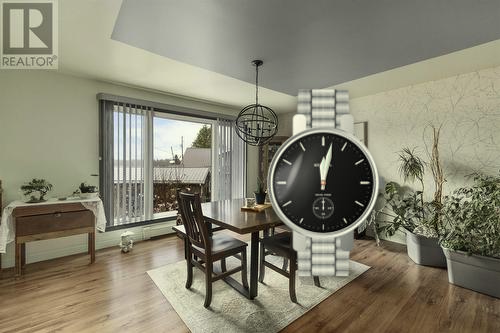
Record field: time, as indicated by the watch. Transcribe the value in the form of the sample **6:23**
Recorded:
**12:02**
